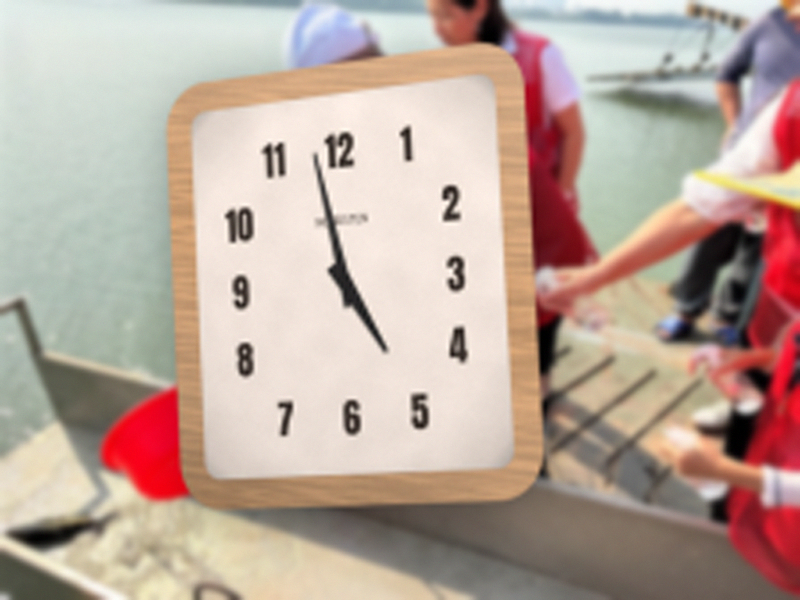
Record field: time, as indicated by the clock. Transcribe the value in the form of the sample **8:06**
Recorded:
**4:58**
